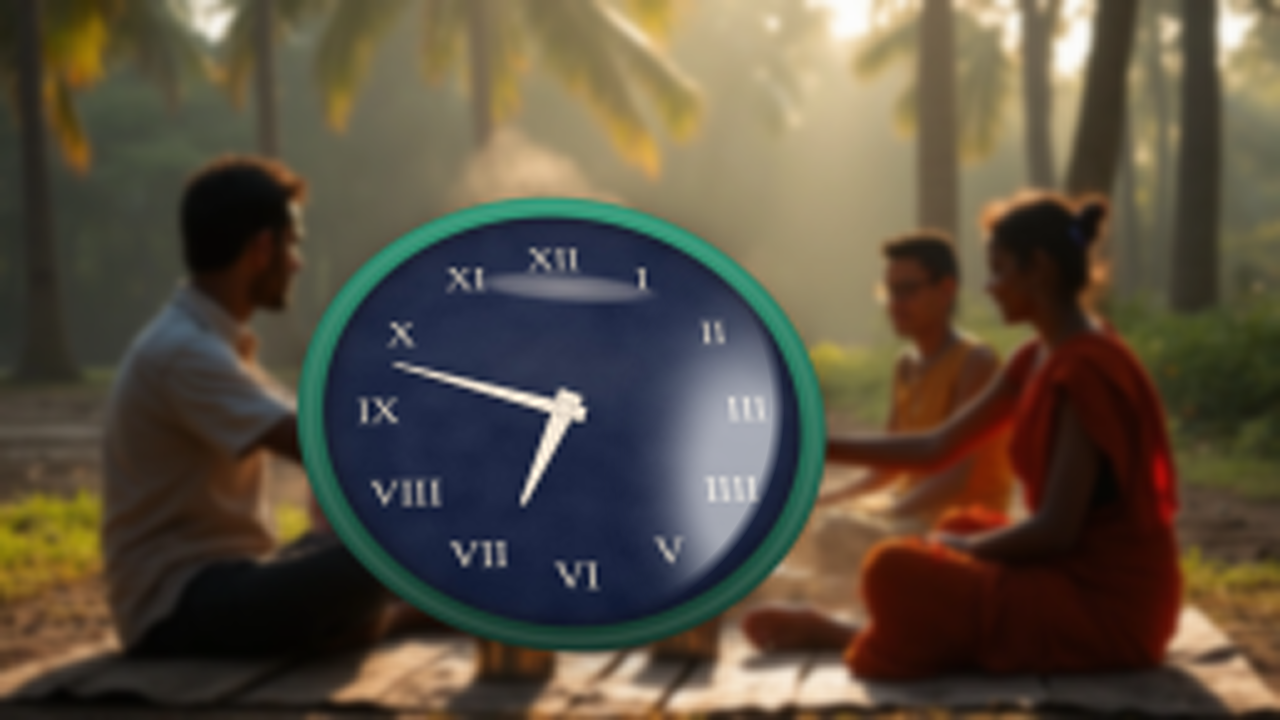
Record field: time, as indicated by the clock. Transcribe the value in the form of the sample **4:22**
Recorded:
**6:48**
